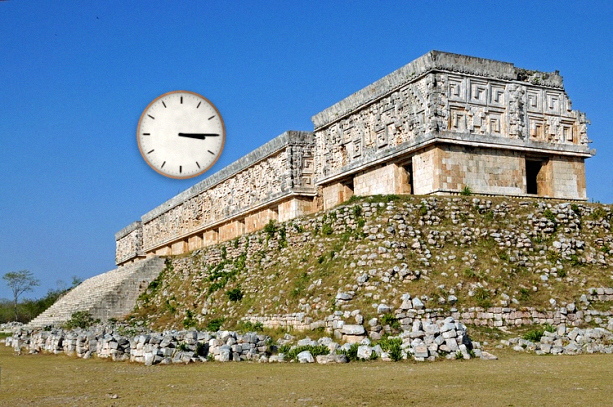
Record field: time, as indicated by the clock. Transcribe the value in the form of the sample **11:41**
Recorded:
**3:15**
